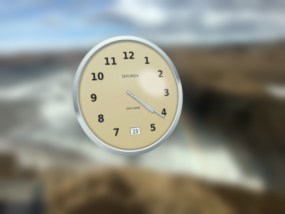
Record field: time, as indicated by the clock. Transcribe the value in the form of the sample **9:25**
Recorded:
**4:21**
